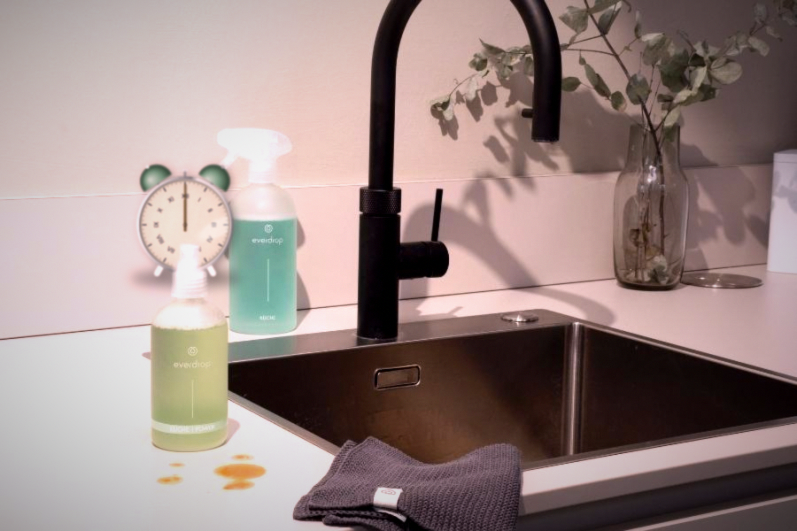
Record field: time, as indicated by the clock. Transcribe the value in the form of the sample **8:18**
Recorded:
**12:00**
